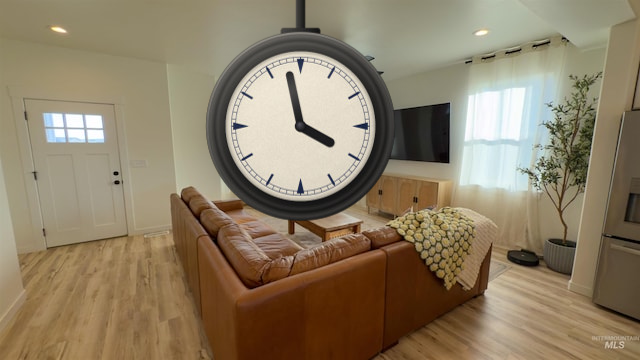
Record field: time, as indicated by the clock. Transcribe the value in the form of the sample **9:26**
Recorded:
**3:58**
